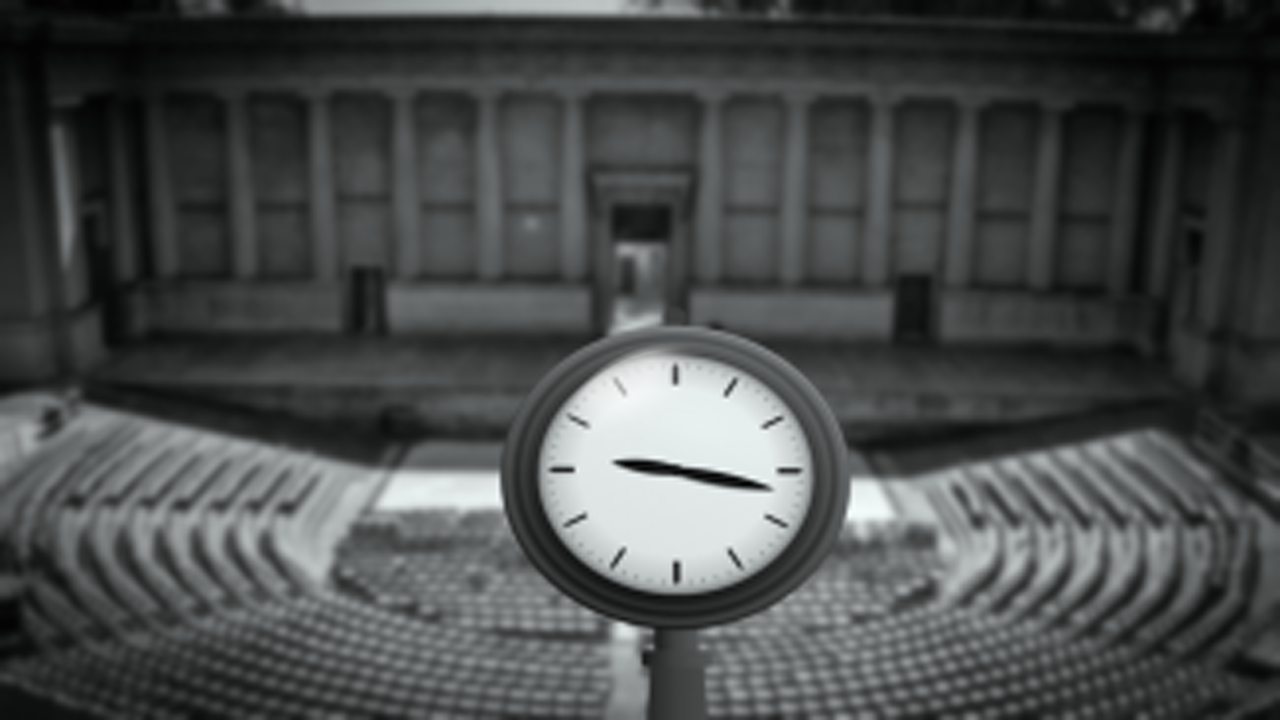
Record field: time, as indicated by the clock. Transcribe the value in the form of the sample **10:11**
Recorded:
**9:17**
